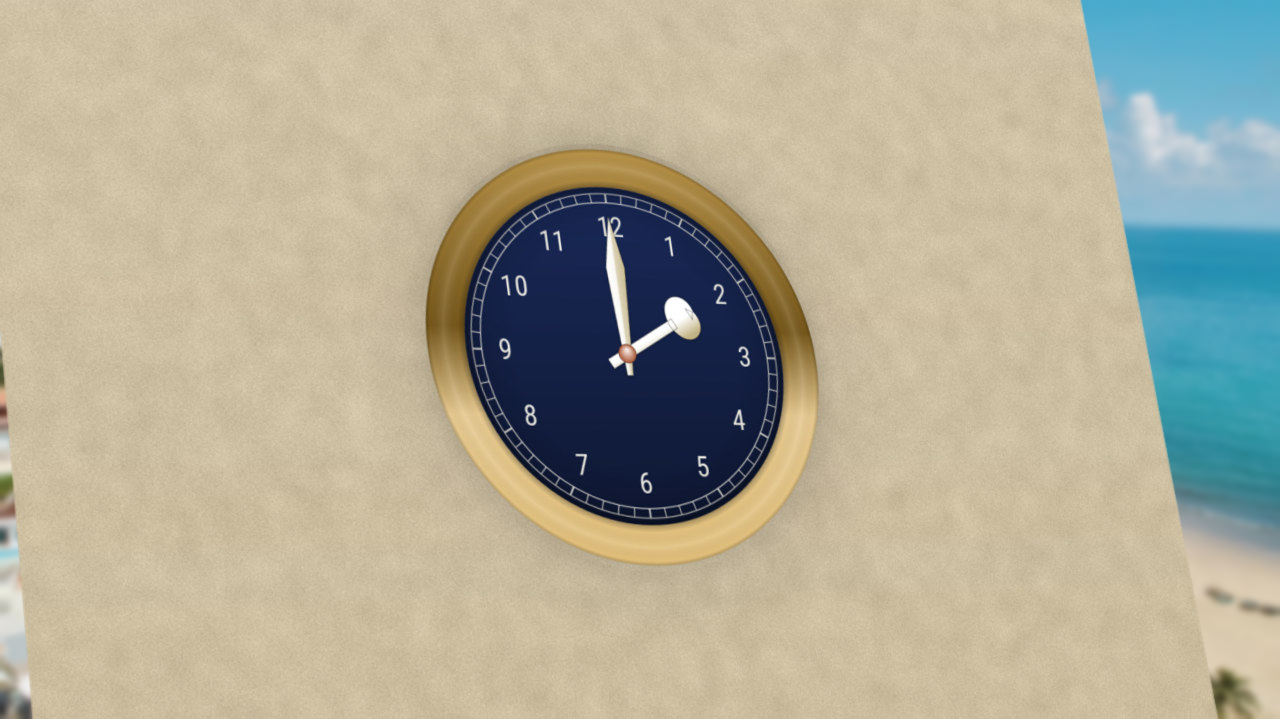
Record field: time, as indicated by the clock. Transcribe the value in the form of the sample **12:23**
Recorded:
**2:00**
